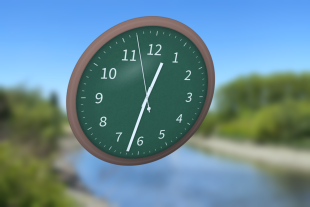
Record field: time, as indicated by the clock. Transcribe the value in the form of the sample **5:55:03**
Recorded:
**12:31:57**
